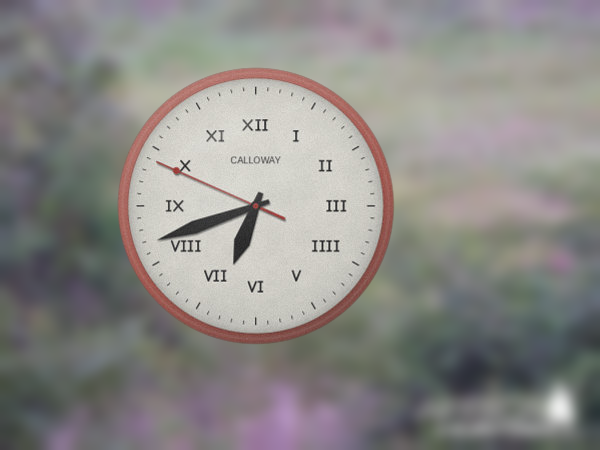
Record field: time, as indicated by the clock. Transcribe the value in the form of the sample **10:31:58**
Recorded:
**6:41:49**
